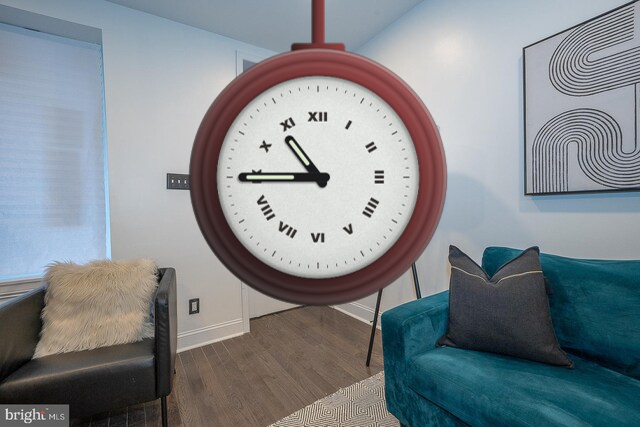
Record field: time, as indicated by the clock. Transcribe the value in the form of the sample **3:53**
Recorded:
**10:45**
